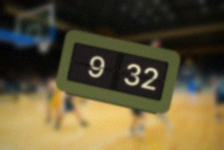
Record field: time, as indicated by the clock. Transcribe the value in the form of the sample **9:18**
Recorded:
**9:32**
